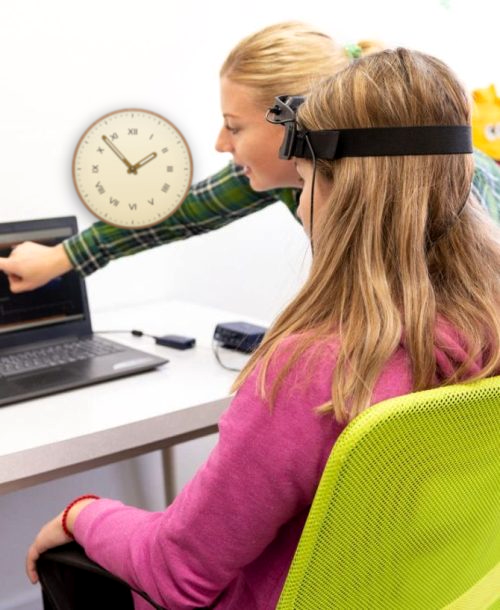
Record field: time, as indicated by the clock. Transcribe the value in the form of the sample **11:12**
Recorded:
**1:53**
